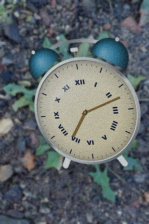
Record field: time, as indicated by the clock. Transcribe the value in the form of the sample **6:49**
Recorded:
**7:12**
